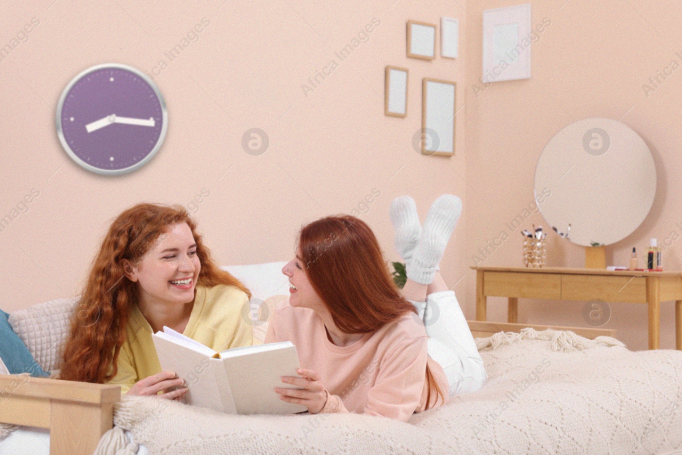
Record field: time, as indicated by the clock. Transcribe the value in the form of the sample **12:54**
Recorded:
**8:16**
